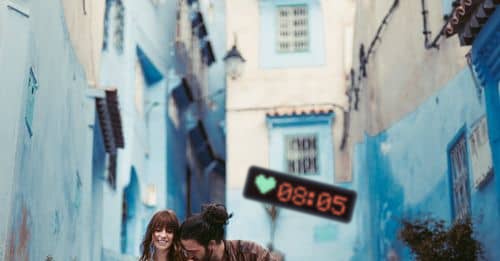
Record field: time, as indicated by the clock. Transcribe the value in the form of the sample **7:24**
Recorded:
**8:05**
